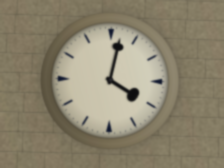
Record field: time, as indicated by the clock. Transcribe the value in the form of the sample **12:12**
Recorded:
**4:02**
